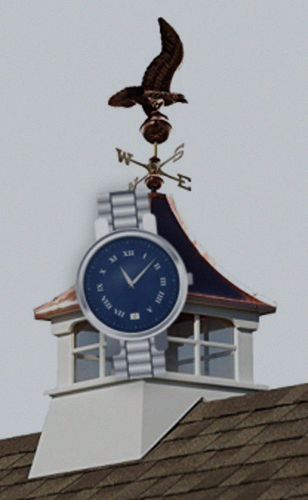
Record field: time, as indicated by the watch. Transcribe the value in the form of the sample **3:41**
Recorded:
**11:08**
